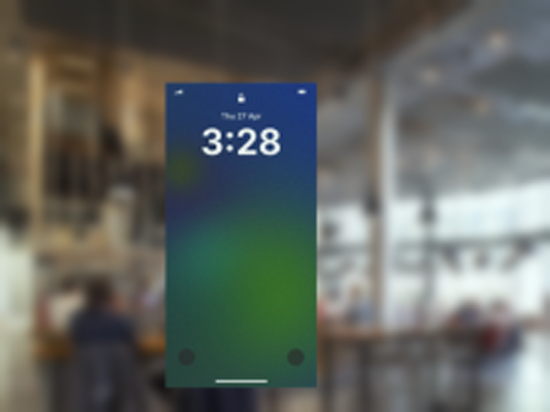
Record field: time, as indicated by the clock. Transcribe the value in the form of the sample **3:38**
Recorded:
**3:28**
